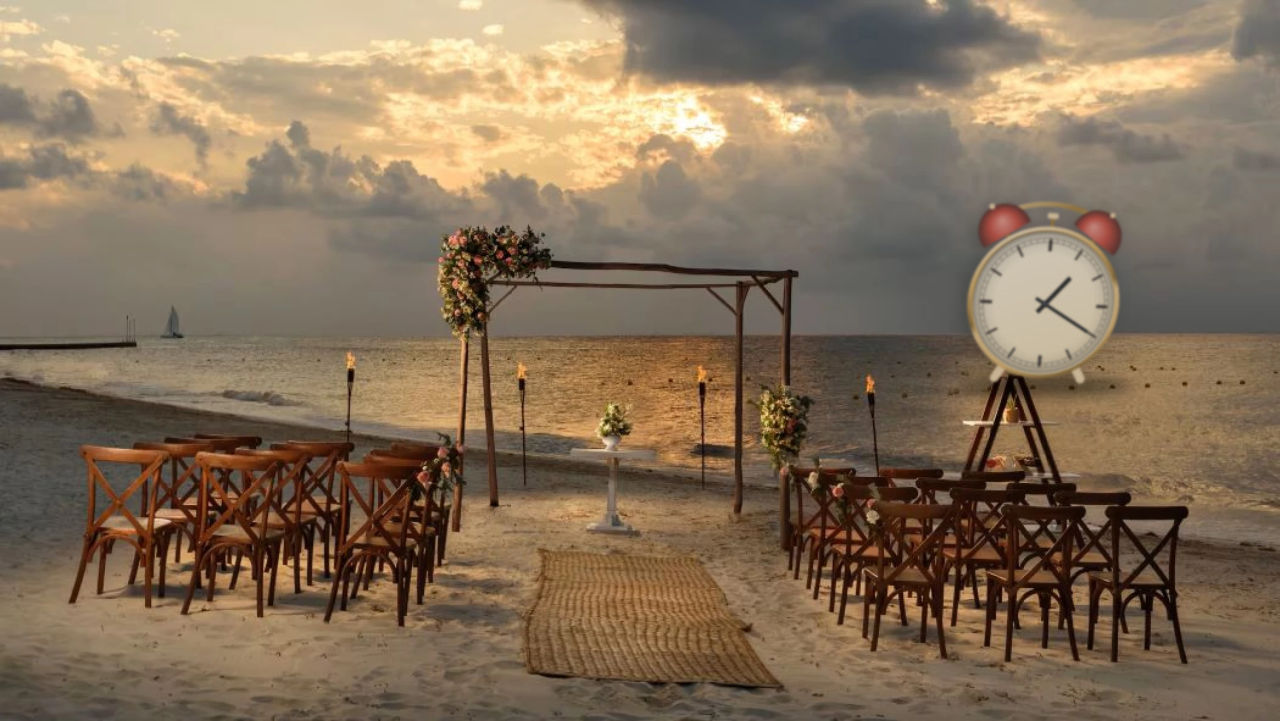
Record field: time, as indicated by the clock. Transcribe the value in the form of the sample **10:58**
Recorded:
**1:20**
